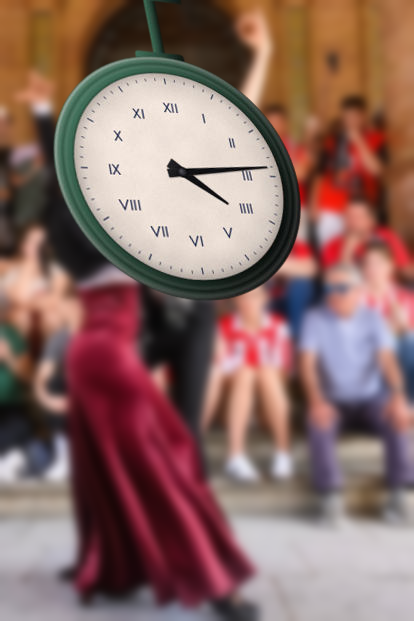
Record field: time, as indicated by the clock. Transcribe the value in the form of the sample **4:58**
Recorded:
**4:14**
